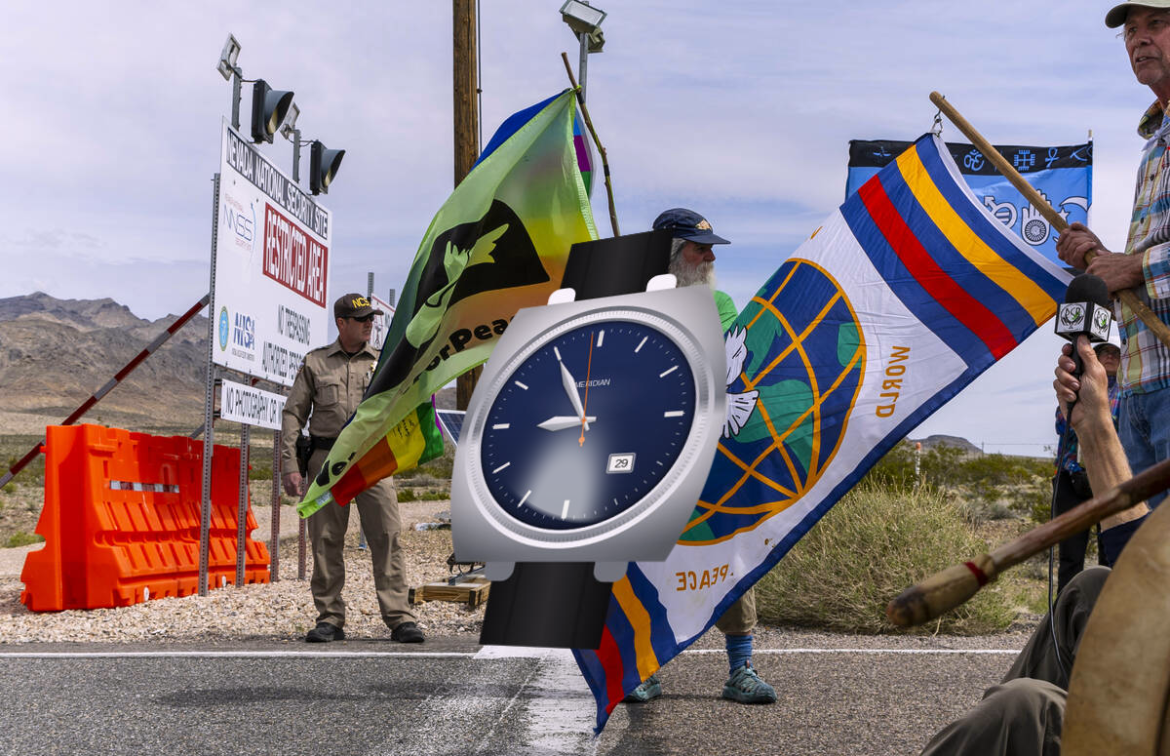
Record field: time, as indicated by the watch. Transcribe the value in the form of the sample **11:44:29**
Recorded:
**8:54:59**
